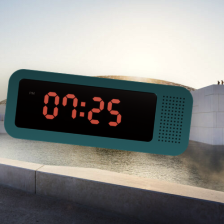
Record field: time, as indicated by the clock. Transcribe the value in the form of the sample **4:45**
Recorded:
**7:25**
